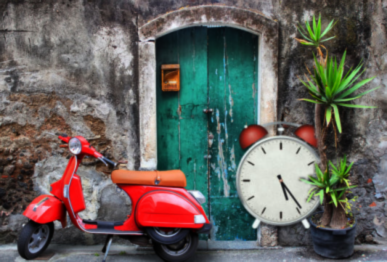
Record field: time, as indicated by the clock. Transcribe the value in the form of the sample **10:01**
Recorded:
**5:24**
